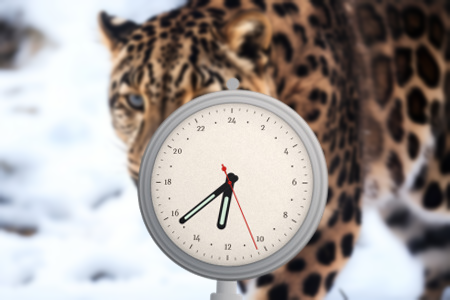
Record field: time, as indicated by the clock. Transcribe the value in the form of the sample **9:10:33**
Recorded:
**12:38:26**
